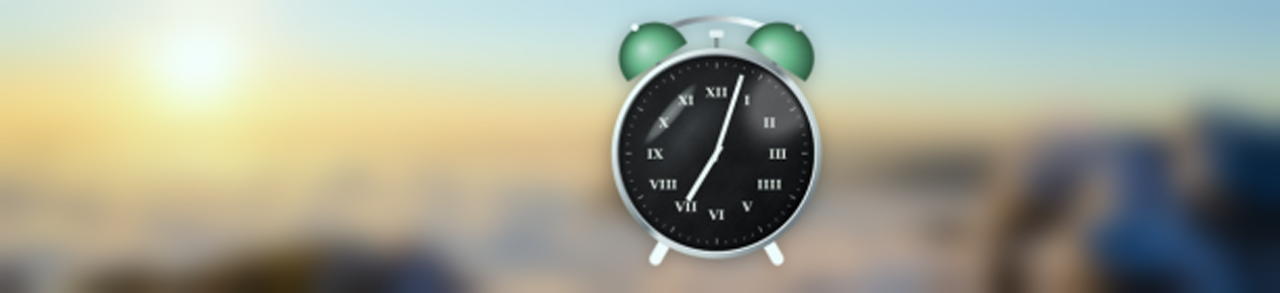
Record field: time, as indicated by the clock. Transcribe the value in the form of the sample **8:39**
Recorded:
**7:03**
